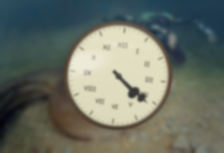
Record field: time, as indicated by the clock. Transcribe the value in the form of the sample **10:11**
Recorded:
**4:21**
